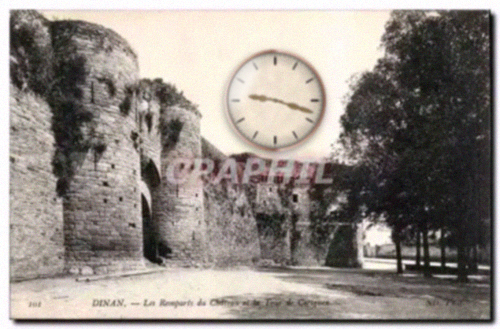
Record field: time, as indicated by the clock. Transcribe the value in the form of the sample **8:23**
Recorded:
**9:18**
